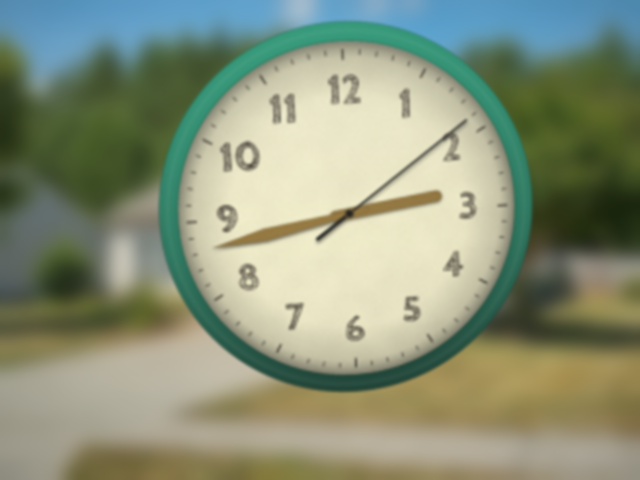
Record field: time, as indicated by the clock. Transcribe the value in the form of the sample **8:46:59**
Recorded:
**2:43:09**
